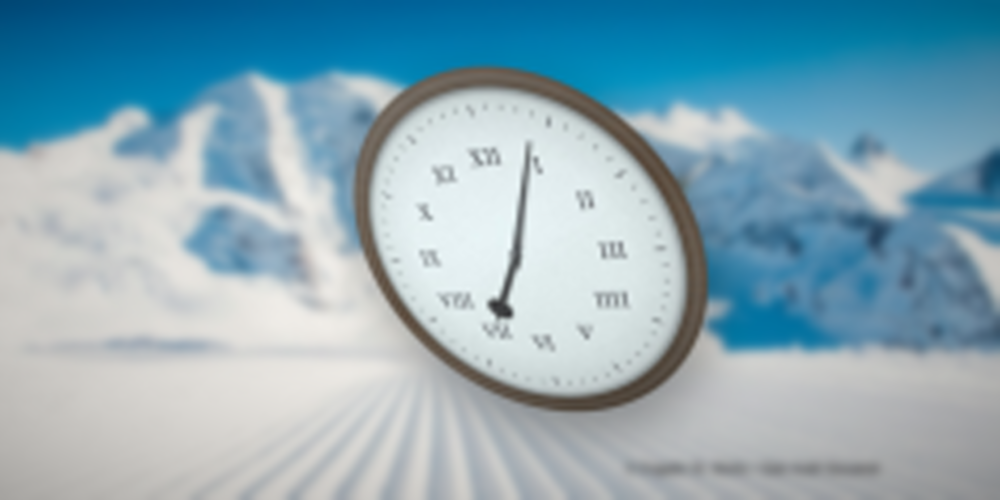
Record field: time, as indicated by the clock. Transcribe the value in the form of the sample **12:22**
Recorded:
**7:04**
